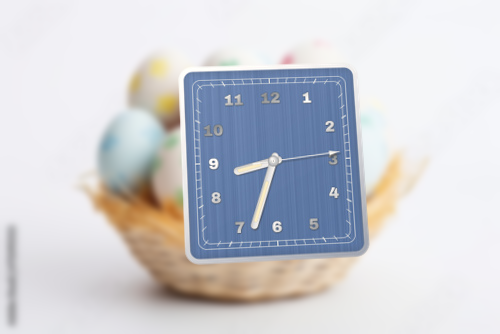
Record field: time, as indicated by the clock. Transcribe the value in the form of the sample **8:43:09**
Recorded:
**8:33:14**
